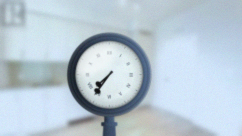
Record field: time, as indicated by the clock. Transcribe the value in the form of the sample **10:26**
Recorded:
**7:36**
